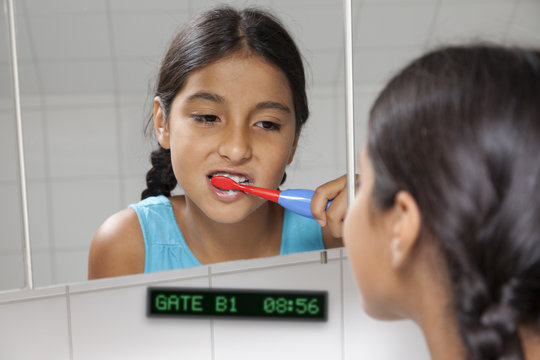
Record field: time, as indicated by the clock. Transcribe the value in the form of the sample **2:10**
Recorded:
**8:56**
